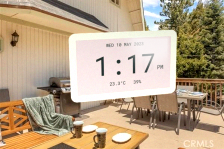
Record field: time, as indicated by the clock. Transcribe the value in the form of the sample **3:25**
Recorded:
**1:17**
